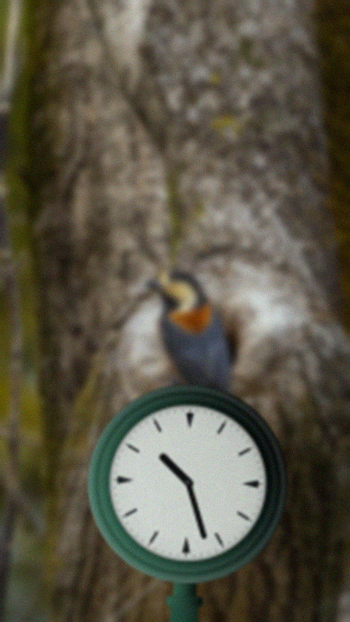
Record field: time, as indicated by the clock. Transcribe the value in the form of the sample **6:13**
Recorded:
**10:27**
